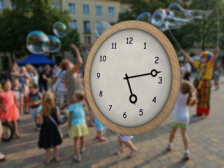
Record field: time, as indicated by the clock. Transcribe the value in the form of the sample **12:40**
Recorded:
**5:13**
